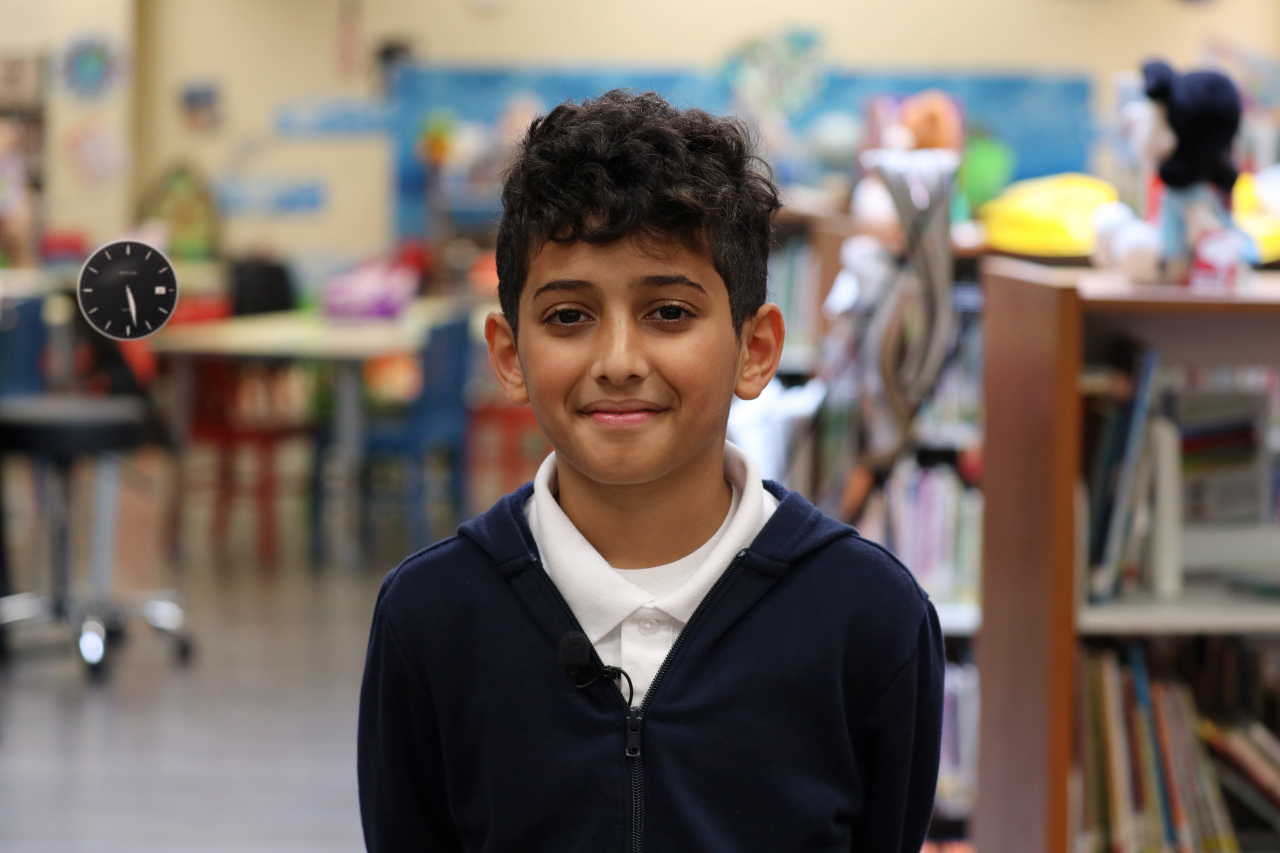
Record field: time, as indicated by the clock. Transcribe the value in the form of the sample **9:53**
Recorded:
**5:28**
